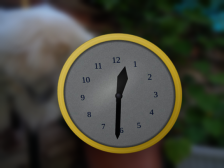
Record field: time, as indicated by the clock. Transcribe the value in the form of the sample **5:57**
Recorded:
**12:31**
